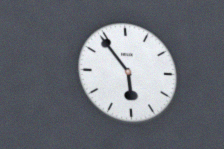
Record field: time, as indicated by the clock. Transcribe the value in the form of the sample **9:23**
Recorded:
**5:54**
